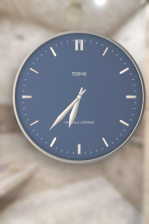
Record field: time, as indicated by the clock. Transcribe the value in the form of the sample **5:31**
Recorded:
**6:37**
